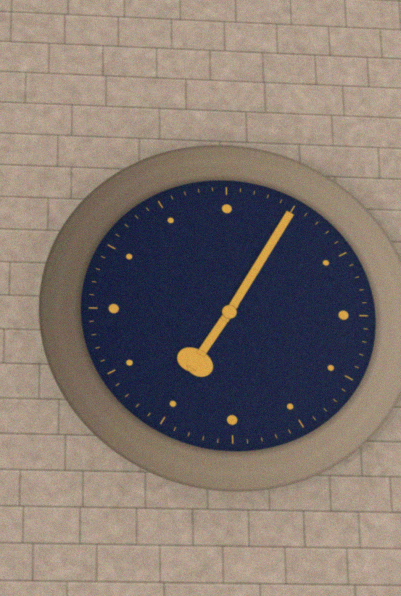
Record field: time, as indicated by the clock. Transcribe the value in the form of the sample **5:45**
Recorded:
**7:05**
